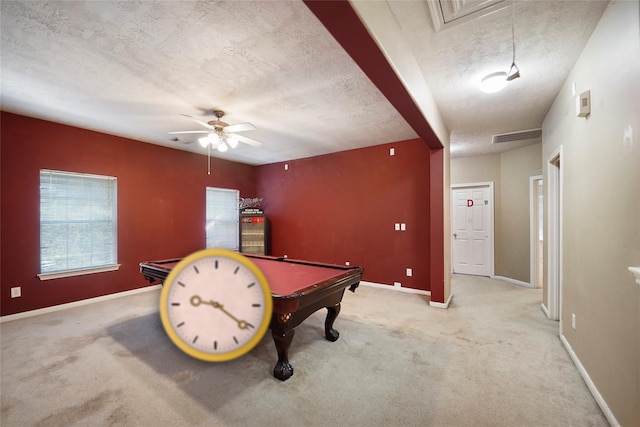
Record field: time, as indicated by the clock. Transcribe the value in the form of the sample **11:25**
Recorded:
**9:21**
